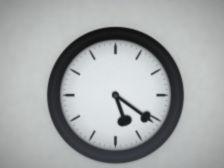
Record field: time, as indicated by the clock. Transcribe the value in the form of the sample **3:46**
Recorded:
**5:21**
